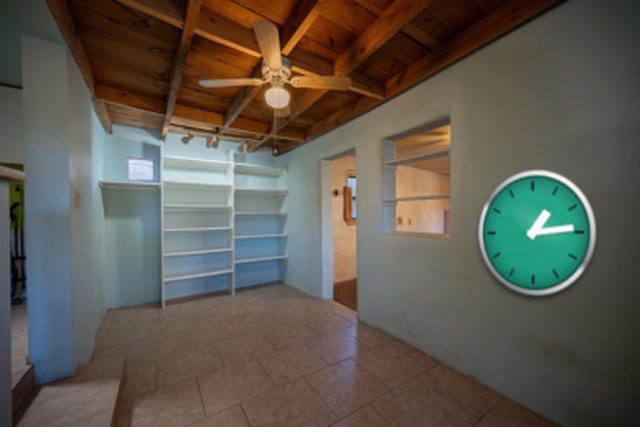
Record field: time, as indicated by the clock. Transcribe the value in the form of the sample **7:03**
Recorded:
**1:14**
